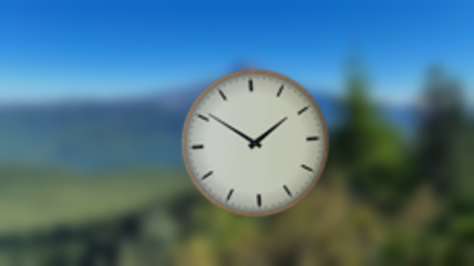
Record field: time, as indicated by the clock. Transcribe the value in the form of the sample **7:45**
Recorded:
**1:51**
